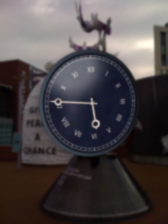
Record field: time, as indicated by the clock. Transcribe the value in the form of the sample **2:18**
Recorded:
**5:46**
